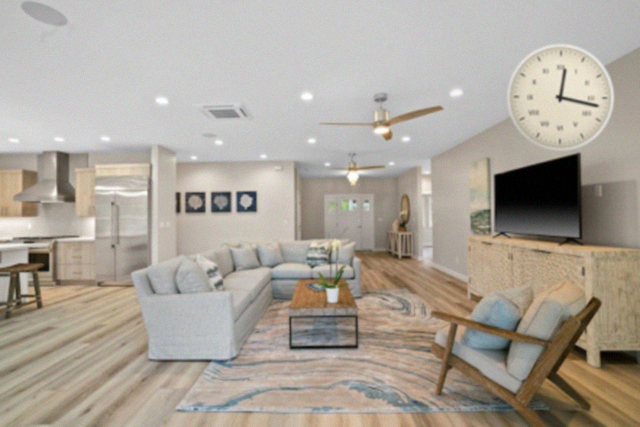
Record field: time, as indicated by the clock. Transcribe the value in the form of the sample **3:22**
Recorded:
**12:17**
